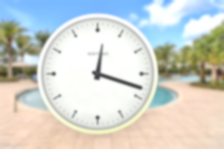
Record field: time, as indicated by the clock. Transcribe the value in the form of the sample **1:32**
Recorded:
**12:18**
